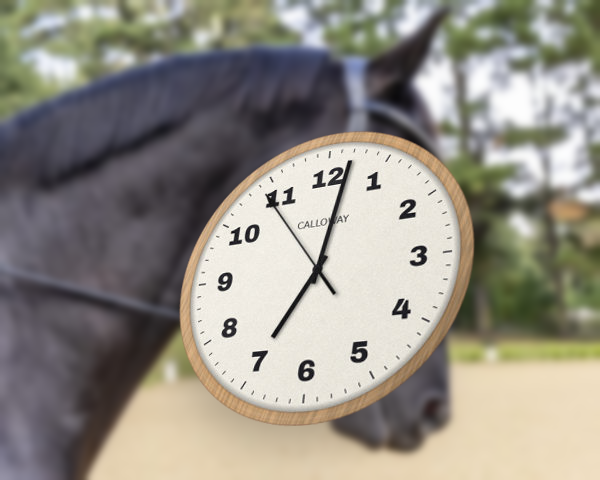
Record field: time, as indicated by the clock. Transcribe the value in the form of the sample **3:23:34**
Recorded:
**7:01:54**
